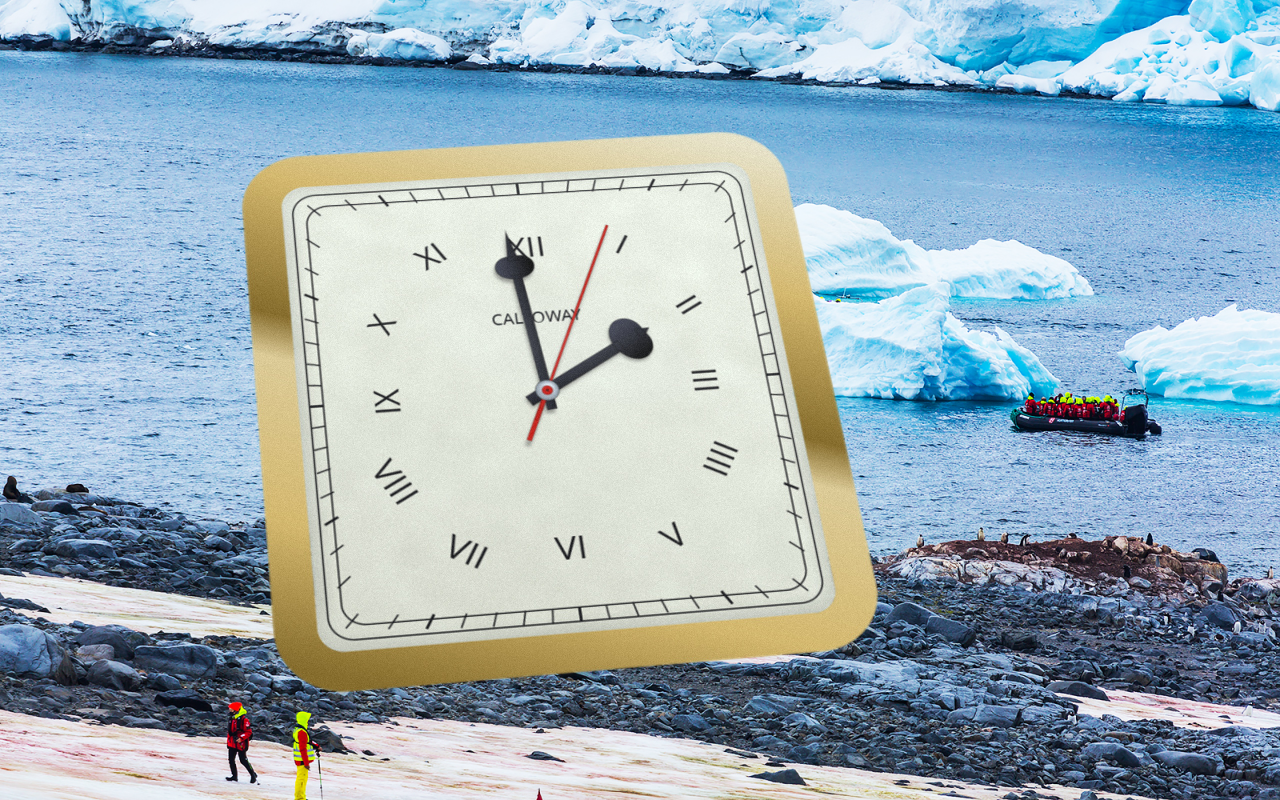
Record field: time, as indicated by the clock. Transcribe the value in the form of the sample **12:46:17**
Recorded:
**1:59:04**
